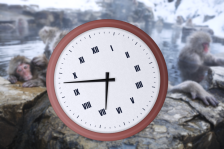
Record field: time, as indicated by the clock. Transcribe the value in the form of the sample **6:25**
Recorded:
**6:48**
